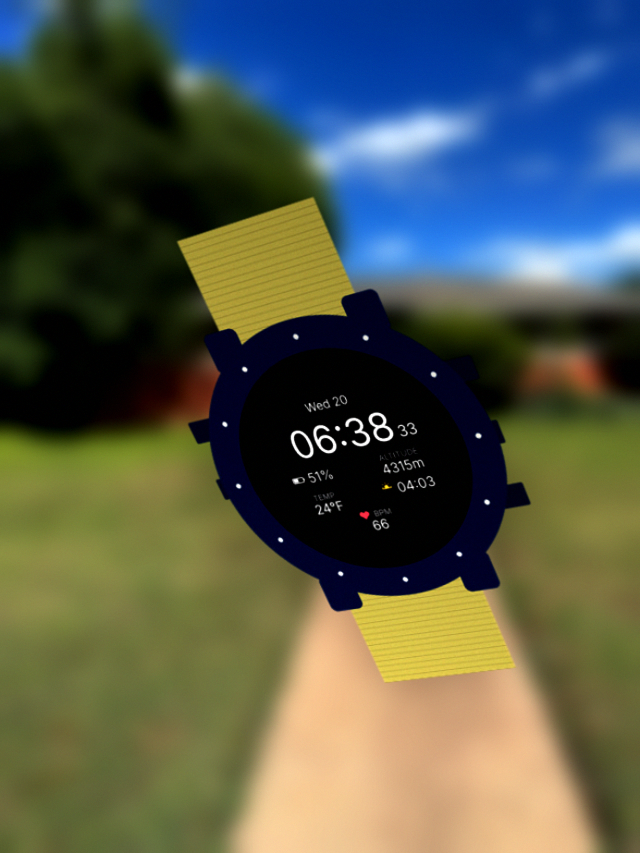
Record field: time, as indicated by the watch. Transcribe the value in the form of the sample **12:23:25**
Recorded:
**6:38:33**
